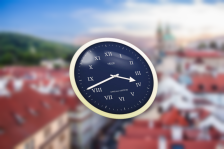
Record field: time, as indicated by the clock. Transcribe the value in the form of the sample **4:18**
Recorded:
**3:42**
